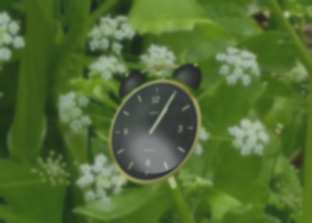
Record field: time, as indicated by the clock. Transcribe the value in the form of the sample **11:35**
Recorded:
**1:05**
